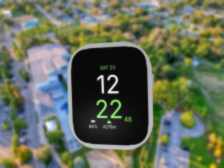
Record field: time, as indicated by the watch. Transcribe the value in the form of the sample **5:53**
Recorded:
**12:22**
